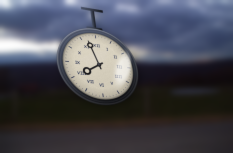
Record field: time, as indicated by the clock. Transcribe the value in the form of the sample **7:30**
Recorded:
**7:57**
